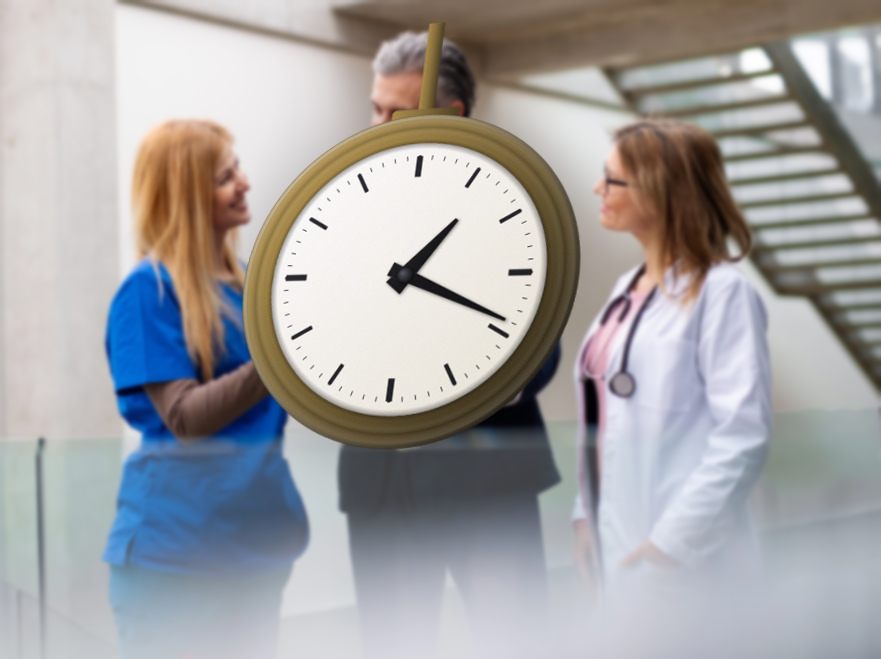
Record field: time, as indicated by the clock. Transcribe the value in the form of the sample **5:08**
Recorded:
**1:19**
